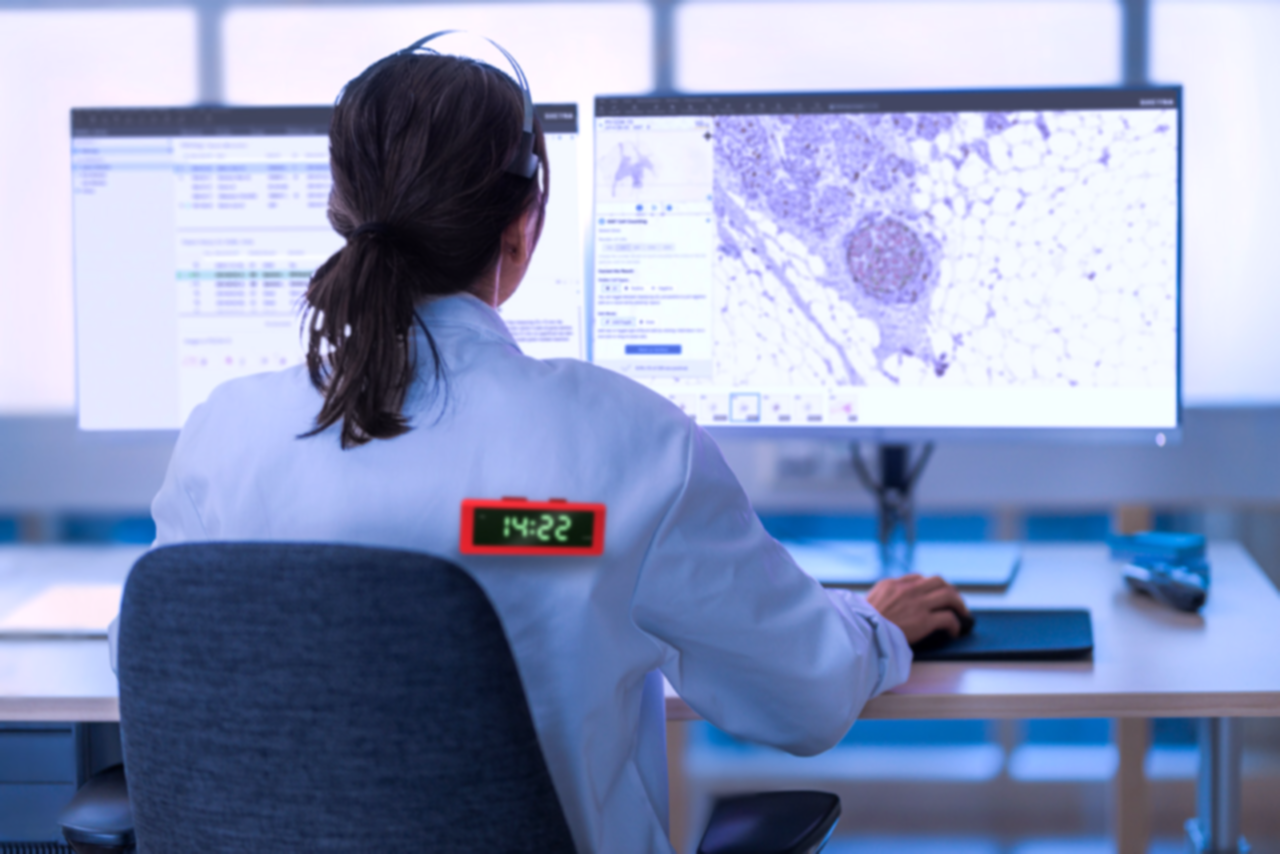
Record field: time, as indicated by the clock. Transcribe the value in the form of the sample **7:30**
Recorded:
**14:22**
